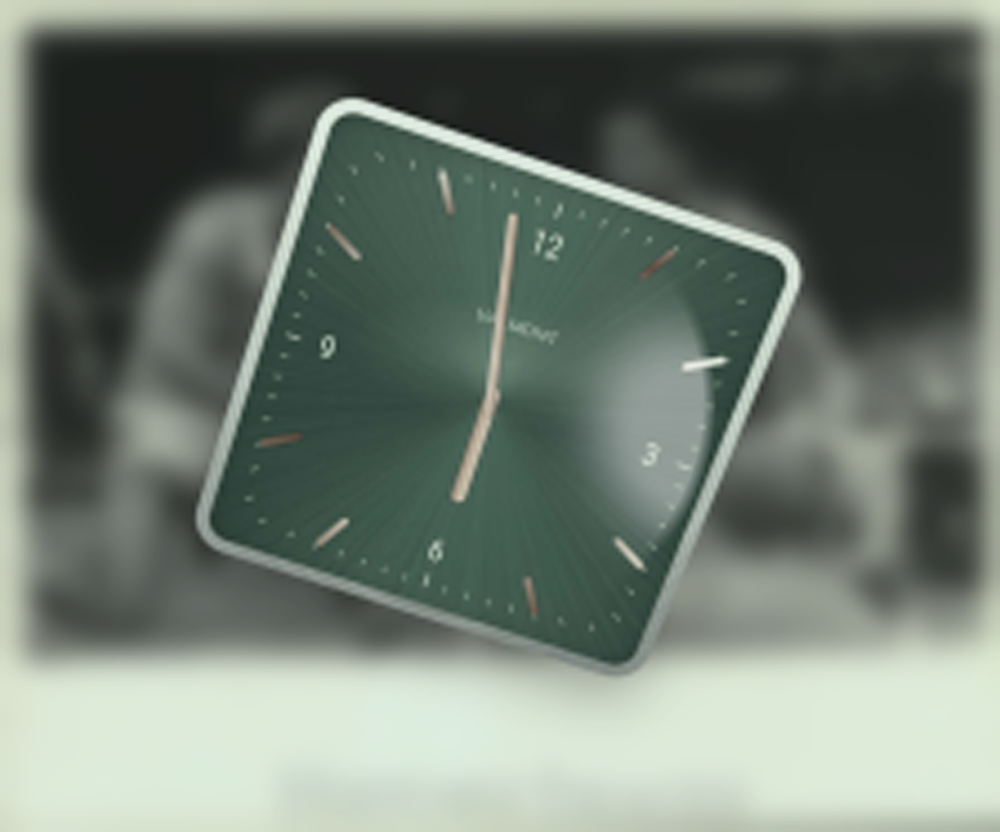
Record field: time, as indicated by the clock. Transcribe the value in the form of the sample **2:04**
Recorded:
**5:58**
